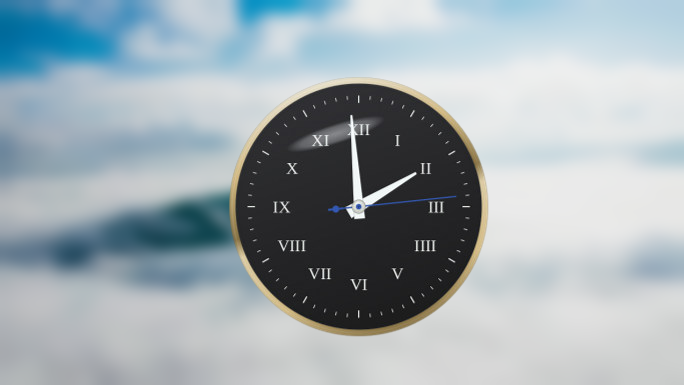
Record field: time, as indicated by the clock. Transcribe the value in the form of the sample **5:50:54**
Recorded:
**1:59:14**
